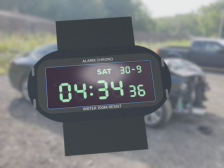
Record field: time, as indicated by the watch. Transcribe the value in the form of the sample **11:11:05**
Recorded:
**4:34:36**
